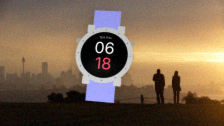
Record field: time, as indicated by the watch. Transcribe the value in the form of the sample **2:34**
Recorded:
**6:18**
